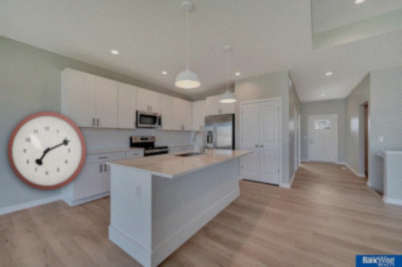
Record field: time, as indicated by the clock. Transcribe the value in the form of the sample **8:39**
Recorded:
**7:11**
